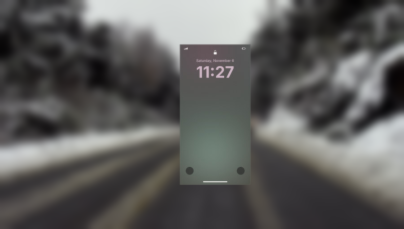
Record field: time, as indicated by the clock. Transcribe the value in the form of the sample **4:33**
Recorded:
**11:27**
